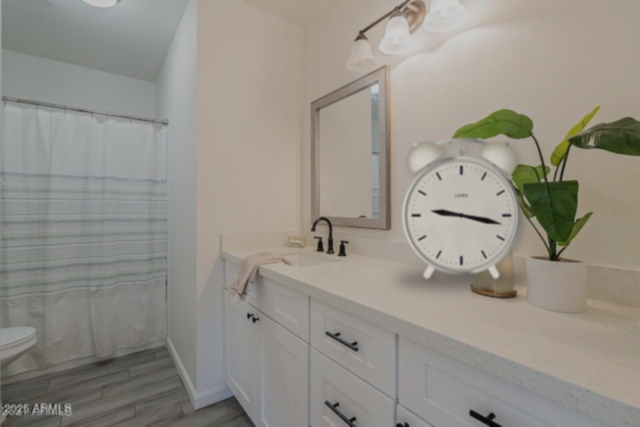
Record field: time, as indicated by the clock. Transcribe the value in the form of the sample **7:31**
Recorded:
**9:17**
